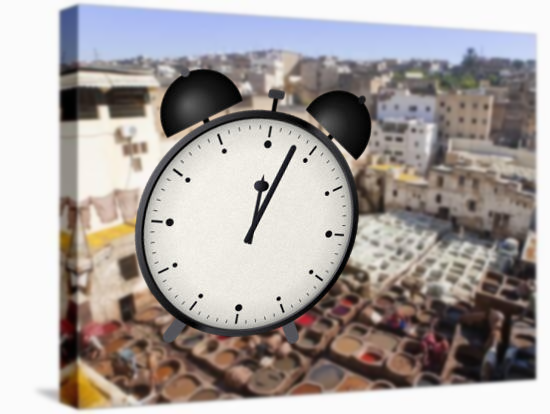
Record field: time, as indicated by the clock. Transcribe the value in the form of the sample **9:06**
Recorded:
**12:03**
